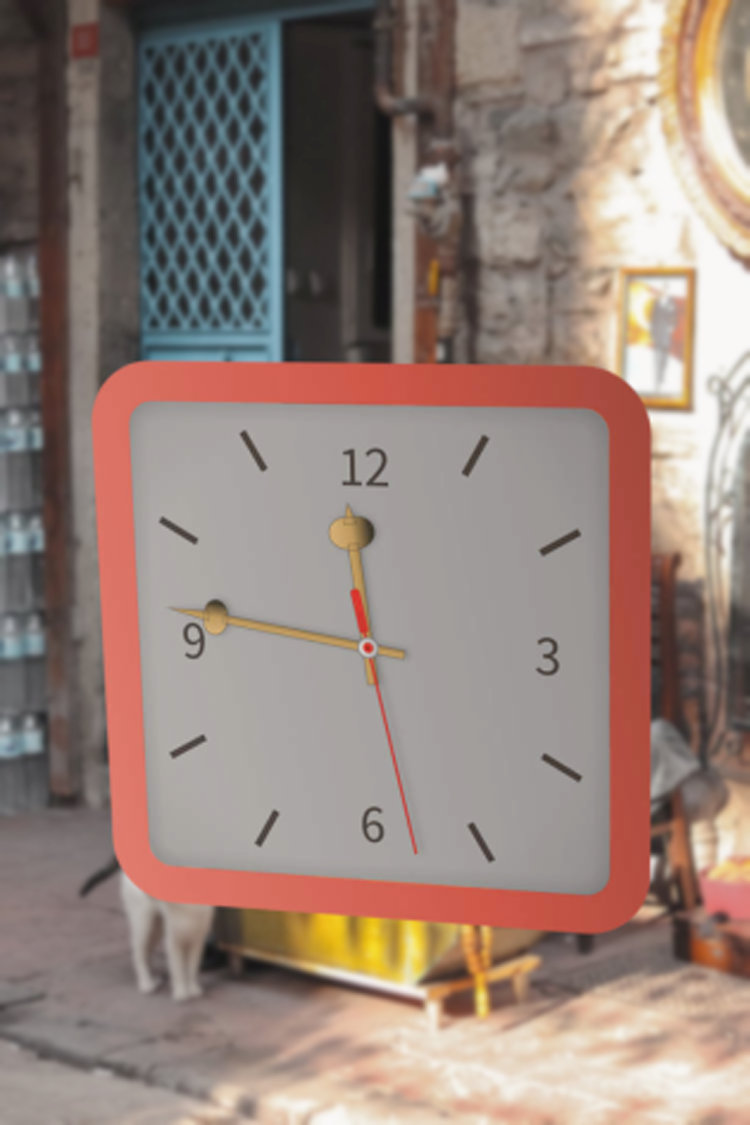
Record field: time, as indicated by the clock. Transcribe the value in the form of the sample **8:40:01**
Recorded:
**11:46:28**
